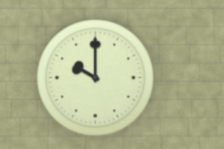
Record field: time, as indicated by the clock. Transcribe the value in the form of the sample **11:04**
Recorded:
**10:00**
